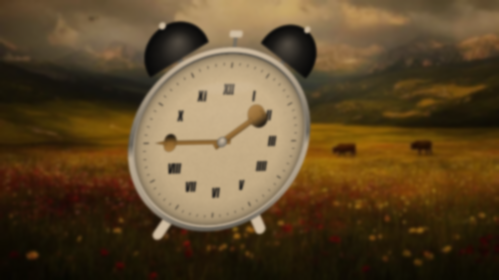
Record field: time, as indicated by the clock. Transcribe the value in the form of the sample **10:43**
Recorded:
**1:45**
